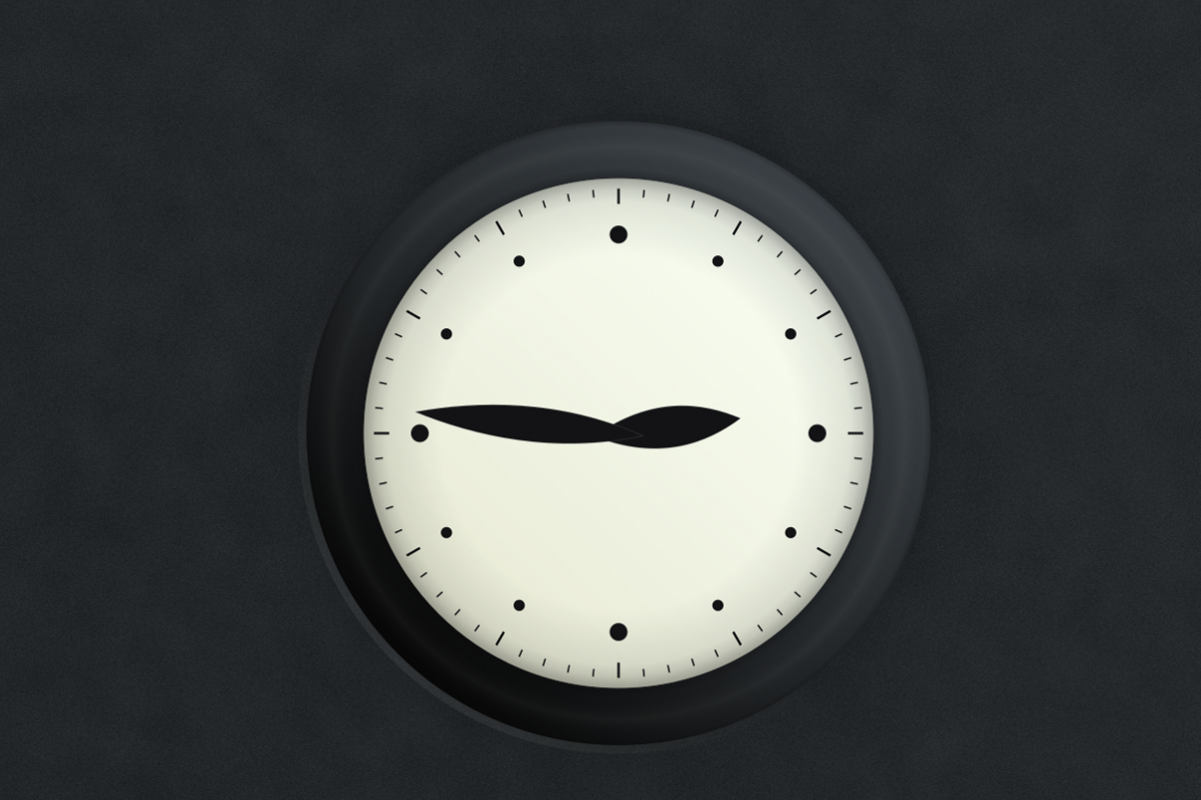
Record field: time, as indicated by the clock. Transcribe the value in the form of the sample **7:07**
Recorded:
**2:46**
